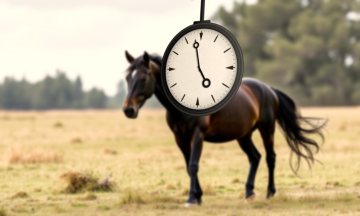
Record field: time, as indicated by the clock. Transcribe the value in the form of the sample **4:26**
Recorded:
**4:58**
